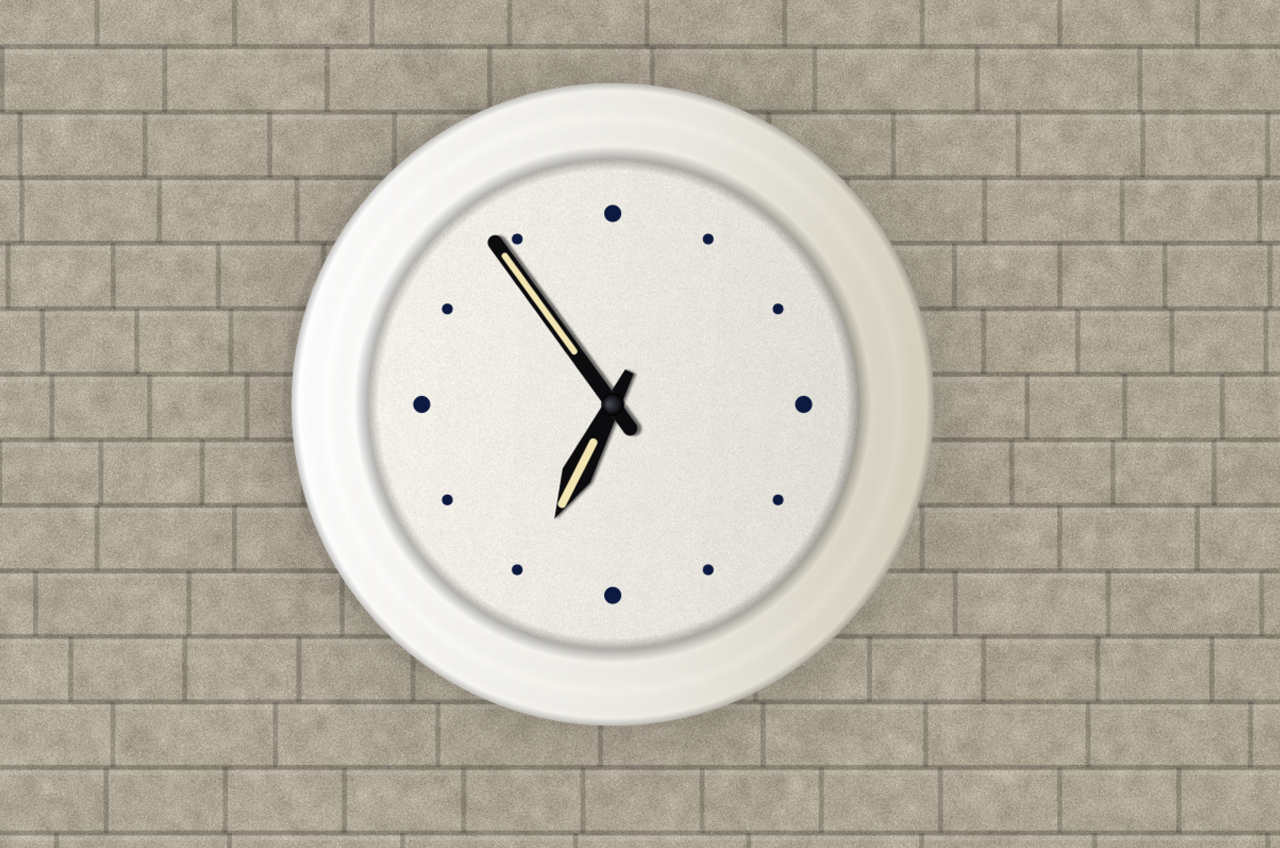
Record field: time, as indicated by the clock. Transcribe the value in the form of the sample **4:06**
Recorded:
**6:54**
